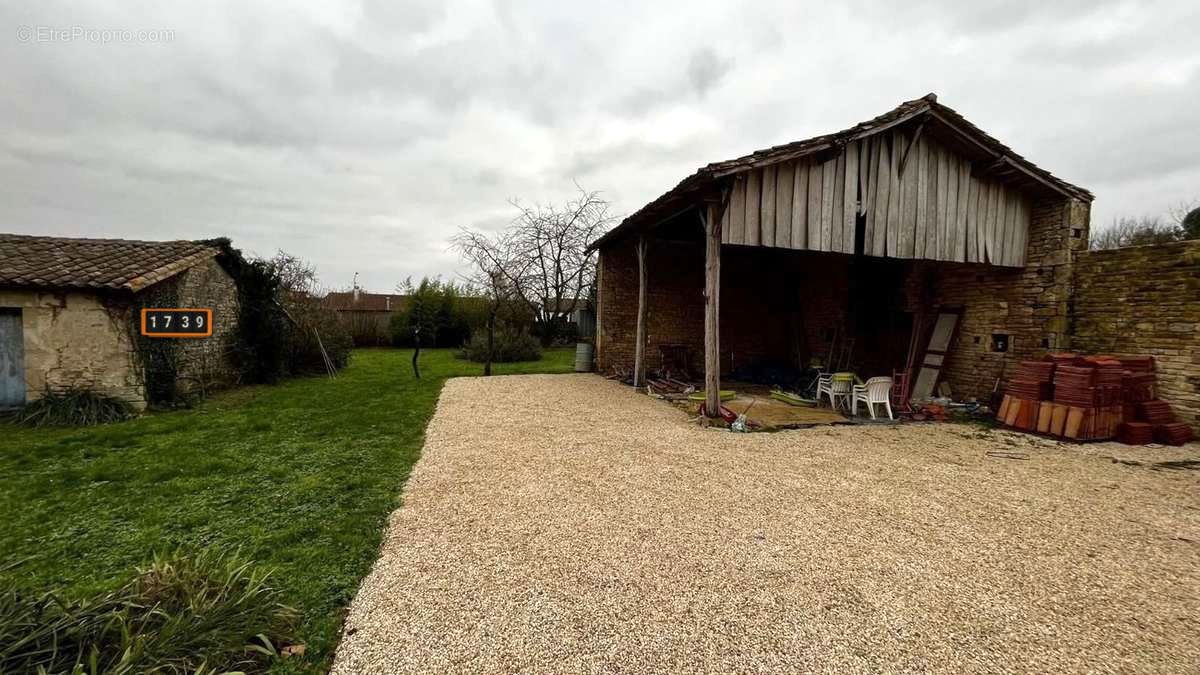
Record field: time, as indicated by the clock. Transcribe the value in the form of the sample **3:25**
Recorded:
**17:39**
